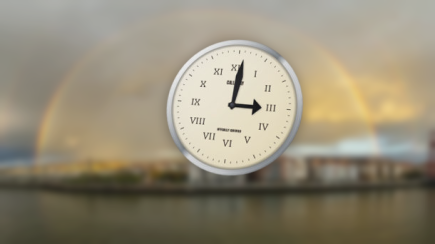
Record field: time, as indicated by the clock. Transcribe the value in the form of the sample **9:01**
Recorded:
**3:01**
